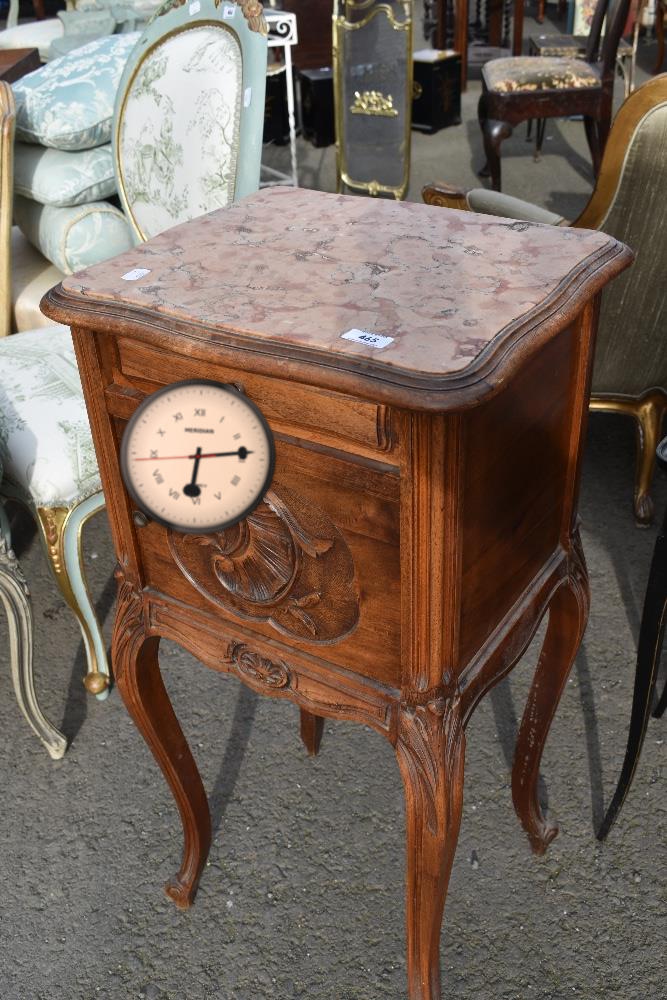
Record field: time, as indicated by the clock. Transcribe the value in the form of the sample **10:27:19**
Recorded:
**6:13:44**
